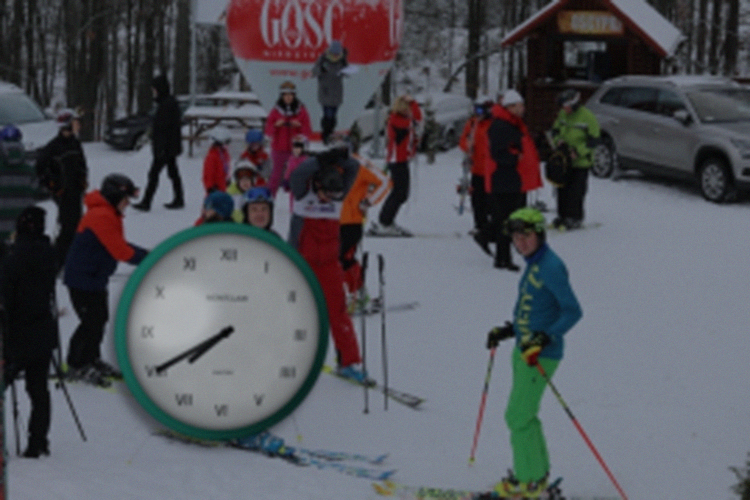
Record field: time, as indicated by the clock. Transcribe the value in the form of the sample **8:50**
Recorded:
**7:40**
